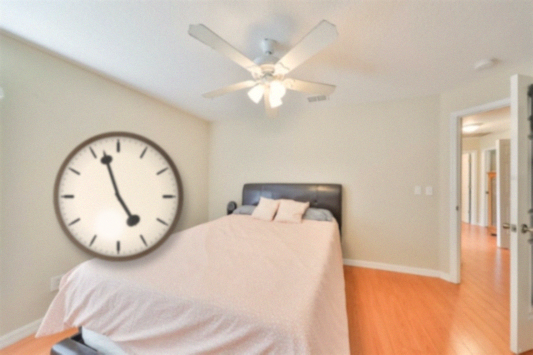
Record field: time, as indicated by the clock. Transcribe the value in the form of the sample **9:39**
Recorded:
**4:57**
